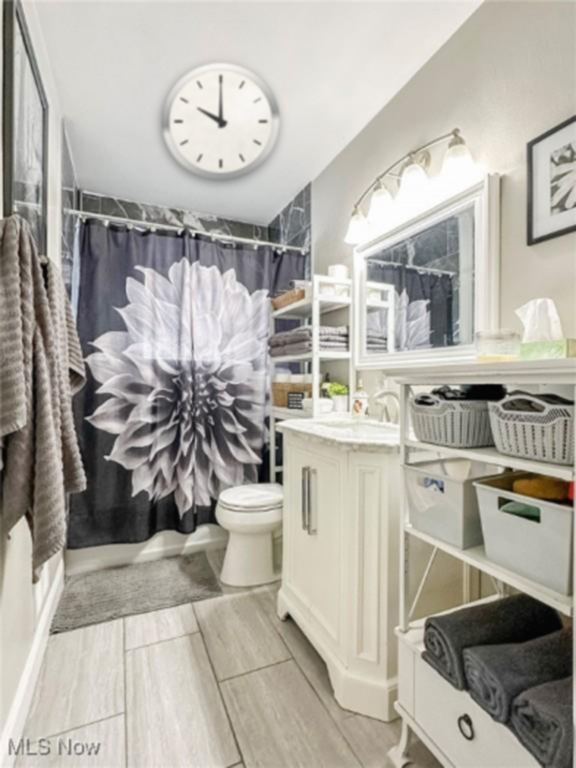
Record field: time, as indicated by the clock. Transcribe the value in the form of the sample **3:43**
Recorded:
**10:00**
